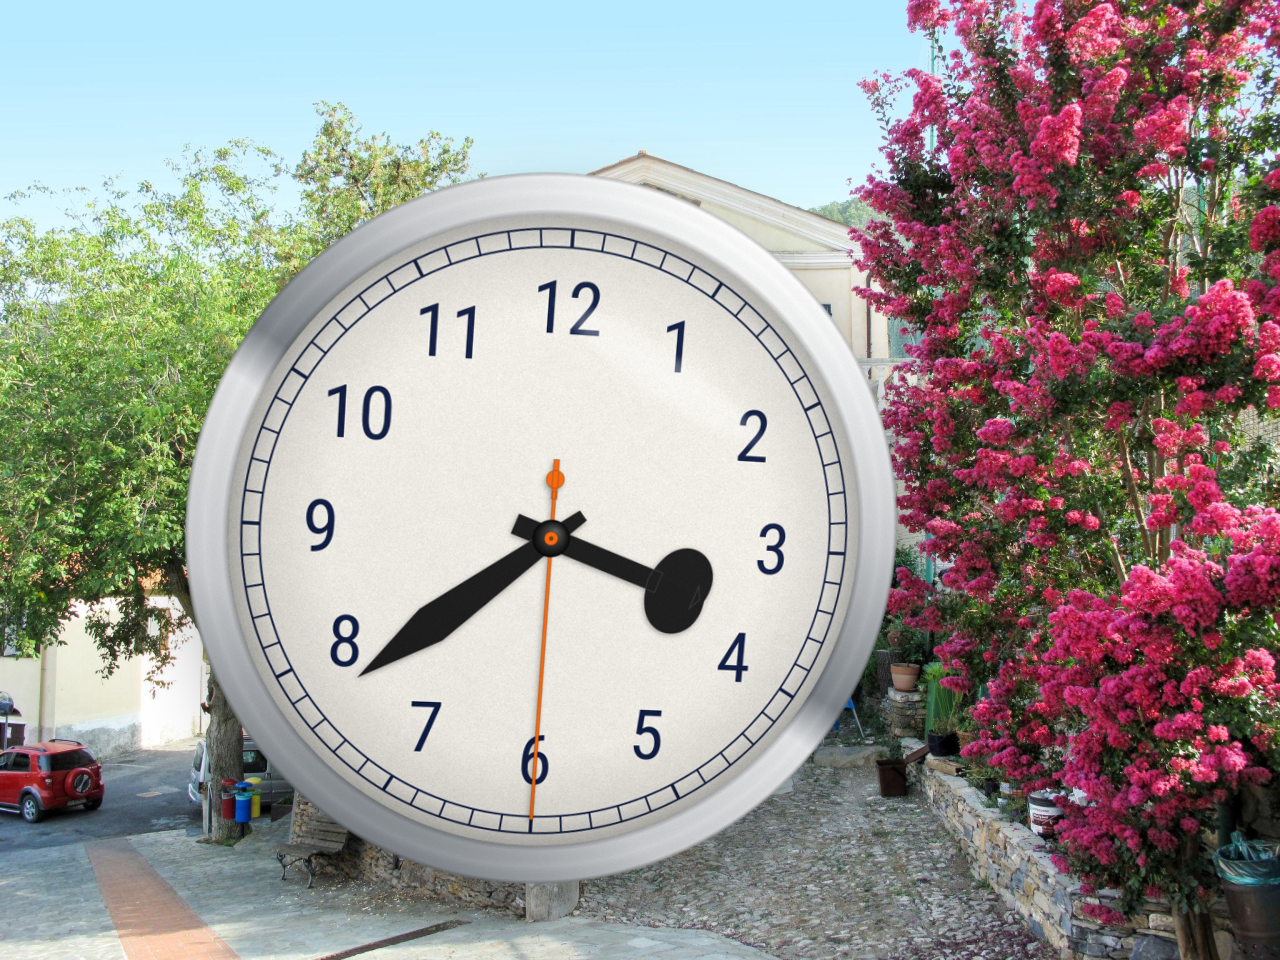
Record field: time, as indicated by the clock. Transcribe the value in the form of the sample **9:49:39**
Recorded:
**3:38:30**
